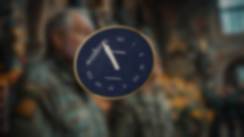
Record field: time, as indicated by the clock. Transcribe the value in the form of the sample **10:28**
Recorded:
**10:54**
